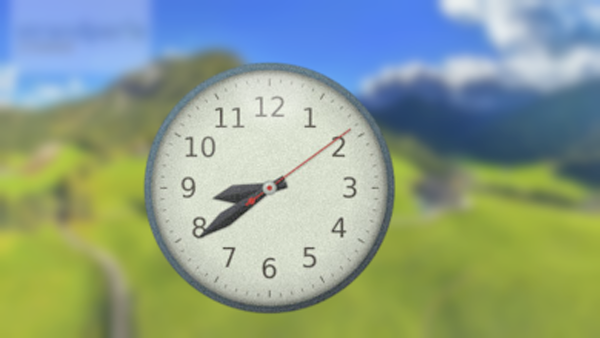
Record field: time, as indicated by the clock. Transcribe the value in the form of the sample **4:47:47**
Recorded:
**8:39:09**
